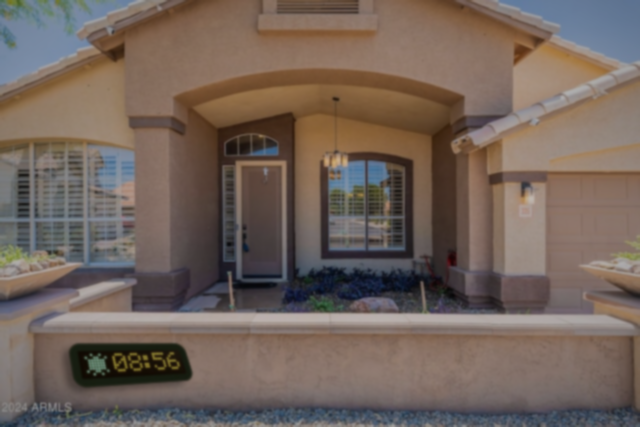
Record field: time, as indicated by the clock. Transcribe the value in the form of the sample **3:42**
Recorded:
**8:56**
